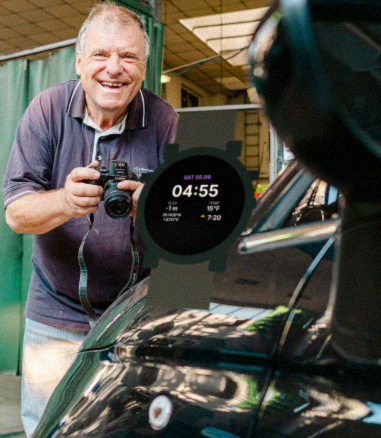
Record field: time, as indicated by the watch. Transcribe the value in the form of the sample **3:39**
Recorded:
**4:55**
